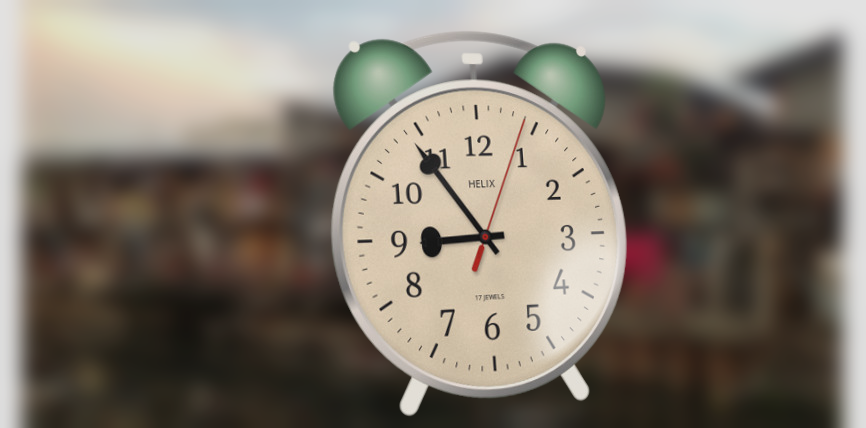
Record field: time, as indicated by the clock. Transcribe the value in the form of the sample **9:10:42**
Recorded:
**8:54:04**
